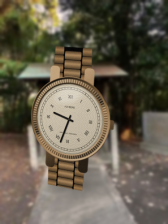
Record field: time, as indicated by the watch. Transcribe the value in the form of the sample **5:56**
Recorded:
**9:33**
